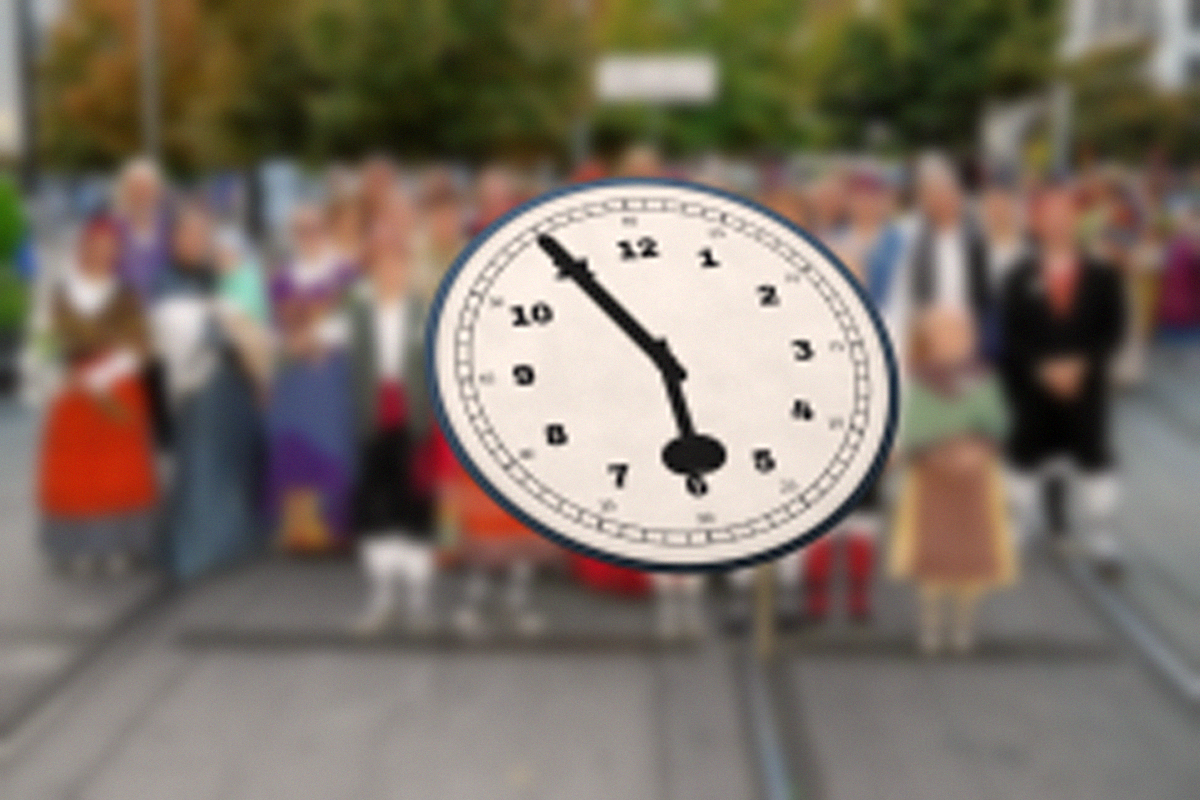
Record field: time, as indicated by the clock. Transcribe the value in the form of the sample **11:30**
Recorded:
**5:55**
